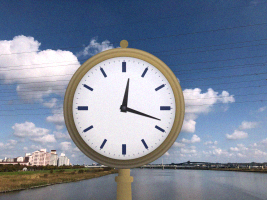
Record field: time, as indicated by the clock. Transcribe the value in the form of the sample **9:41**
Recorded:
**12:18**
